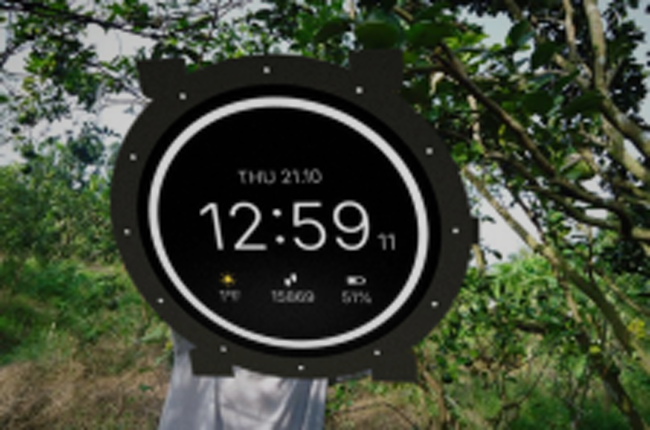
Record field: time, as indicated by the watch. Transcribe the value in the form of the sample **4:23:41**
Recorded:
**12:59:11**
